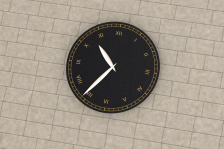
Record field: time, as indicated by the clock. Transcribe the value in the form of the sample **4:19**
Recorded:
**10:36**
